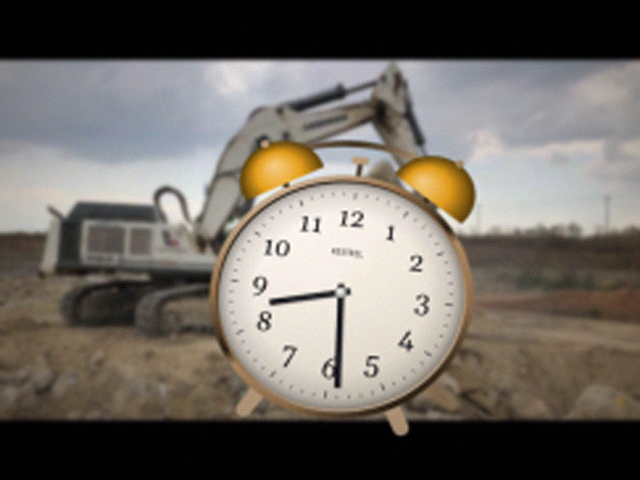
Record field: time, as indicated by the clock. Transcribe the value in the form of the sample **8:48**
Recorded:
**8:29**
